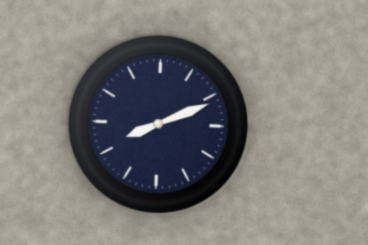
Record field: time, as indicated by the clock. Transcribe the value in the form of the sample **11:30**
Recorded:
**8:11**
